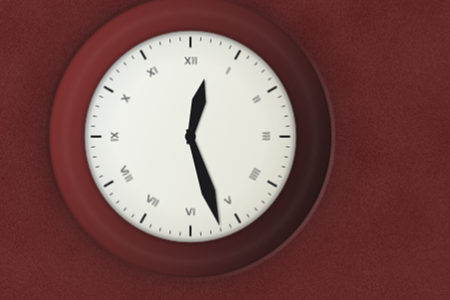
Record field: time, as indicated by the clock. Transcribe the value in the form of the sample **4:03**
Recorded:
**12:27**
